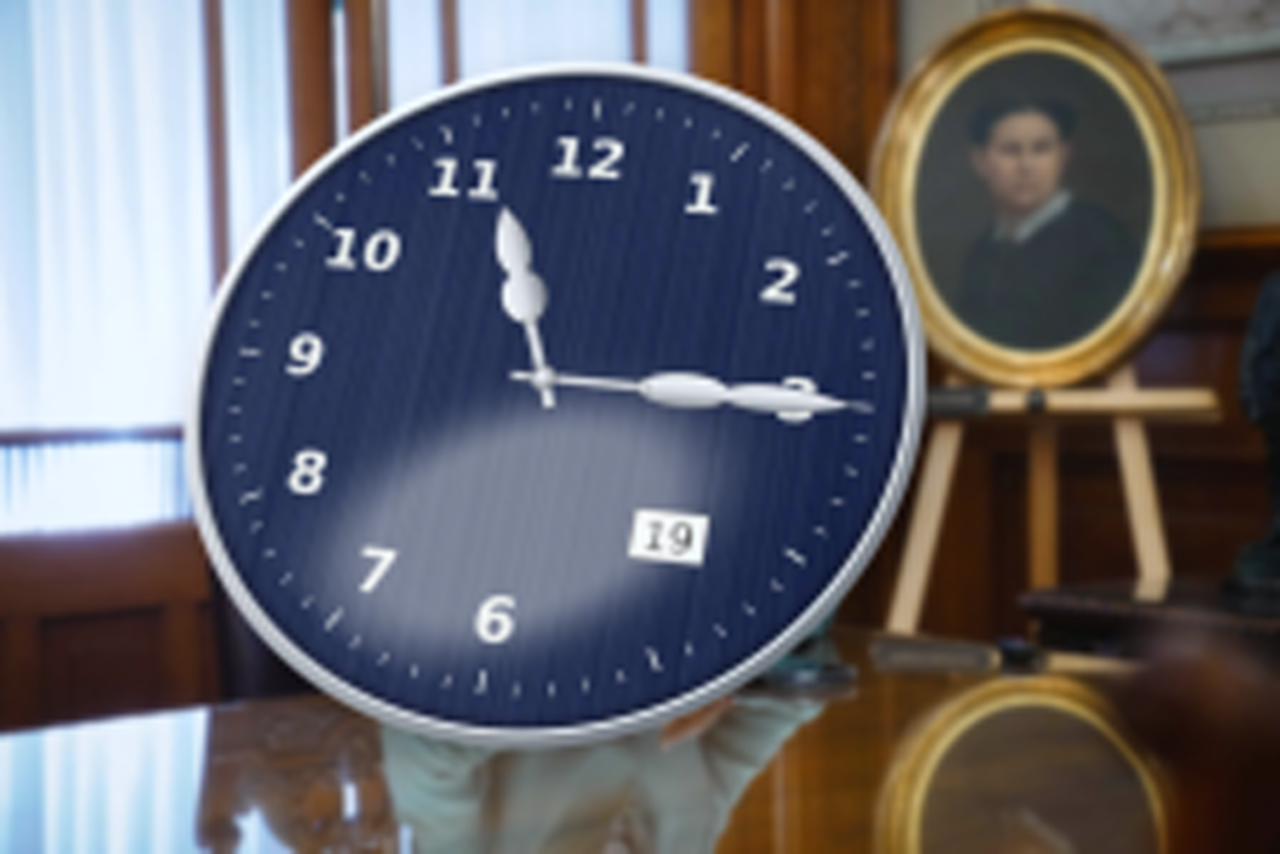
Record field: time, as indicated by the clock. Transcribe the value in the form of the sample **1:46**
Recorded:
**11:15**
